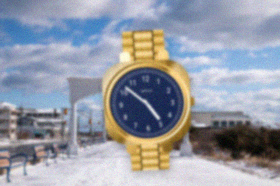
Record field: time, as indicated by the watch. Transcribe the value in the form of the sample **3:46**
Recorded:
**4:52**
